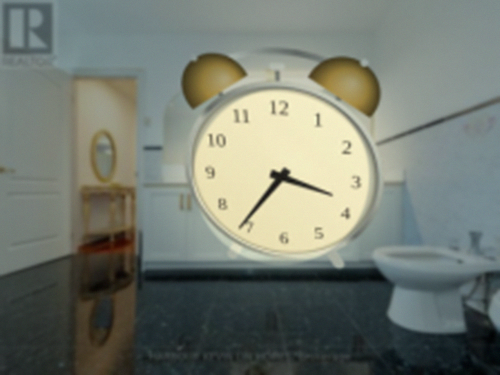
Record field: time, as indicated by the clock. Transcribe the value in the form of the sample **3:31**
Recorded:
**3:36**
